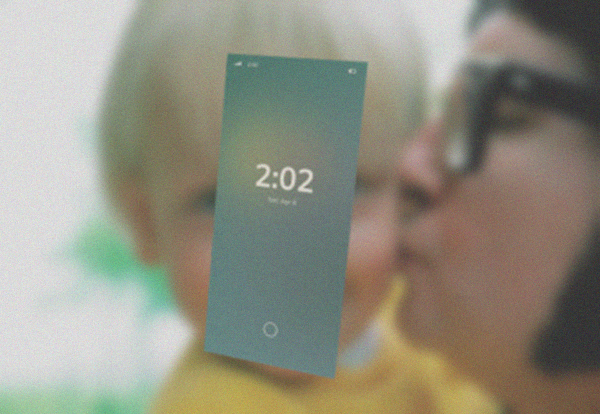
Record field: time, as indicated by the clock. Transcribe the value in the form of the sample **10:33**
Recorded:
**2:02**
